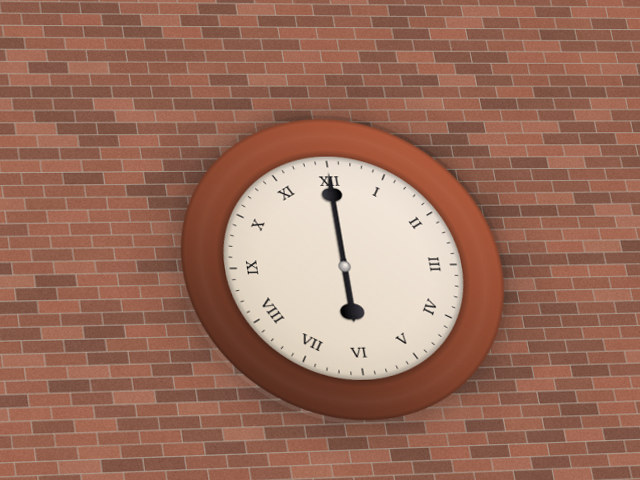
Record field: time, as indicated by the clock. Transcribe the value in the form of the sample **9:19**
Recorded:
**6:00**
